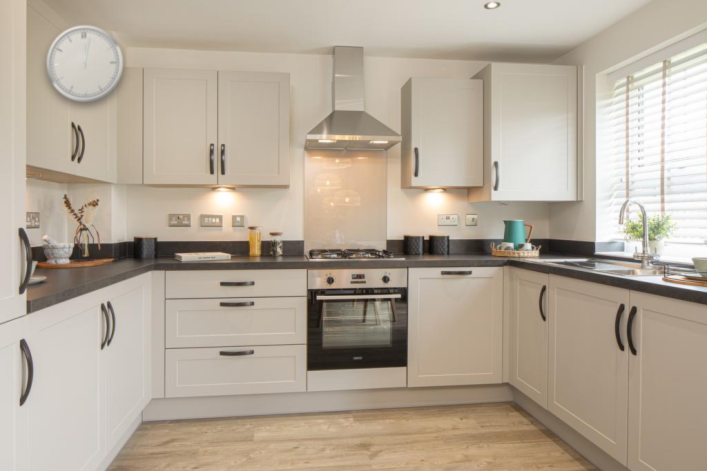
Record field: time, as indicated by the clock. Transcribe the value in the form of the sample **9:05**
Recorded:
**12:02**
